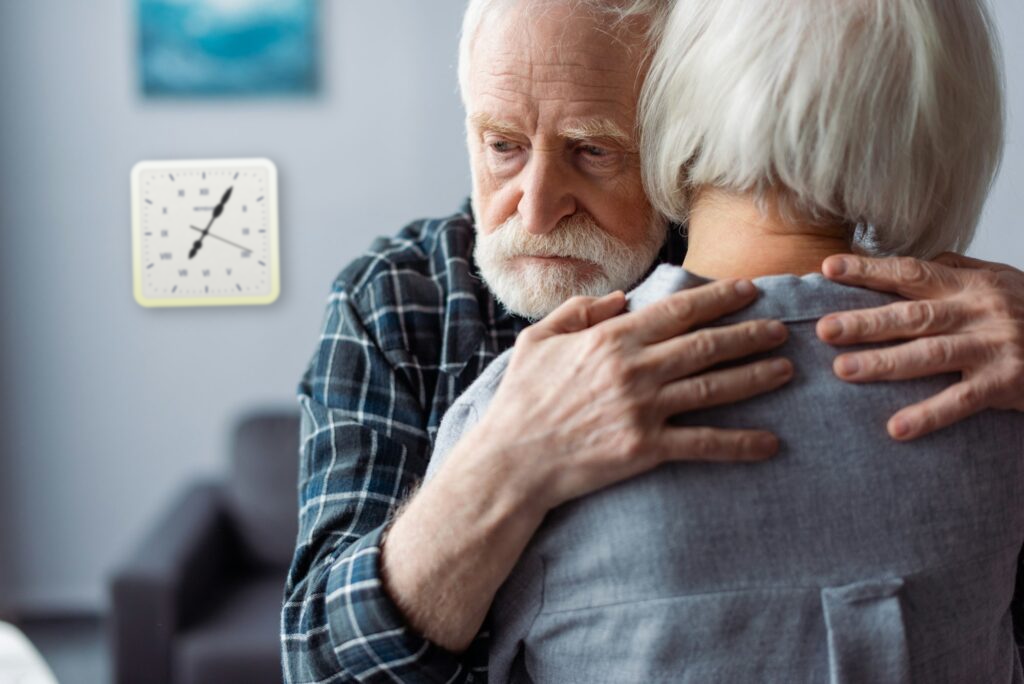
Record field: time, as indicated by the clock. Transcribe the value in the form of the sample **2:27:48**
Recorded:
**7:05:19**
